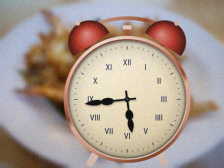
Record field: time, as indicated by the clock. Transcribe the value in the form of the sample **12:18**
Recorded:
**5:44**
